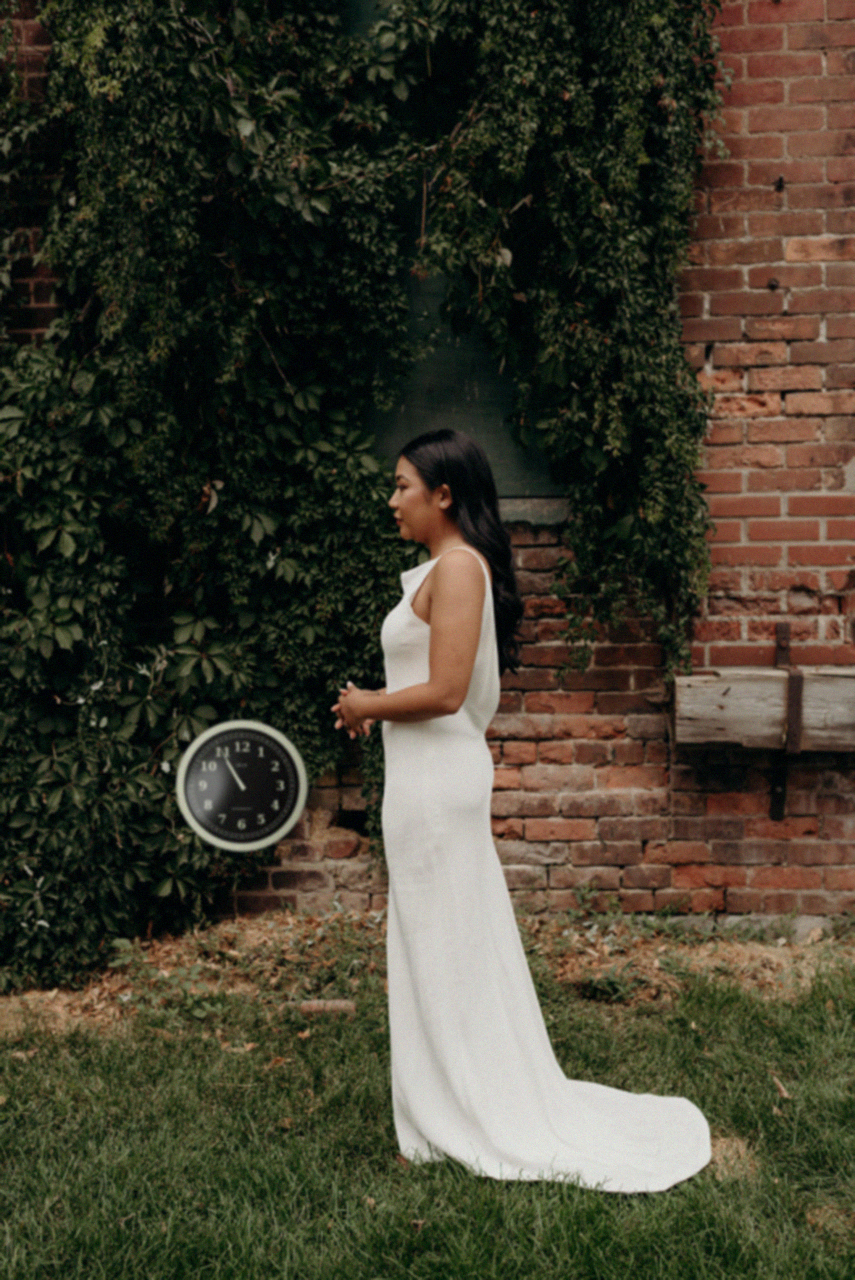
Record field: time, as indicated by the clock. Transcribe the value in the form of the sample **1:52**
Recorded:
**10:55**
